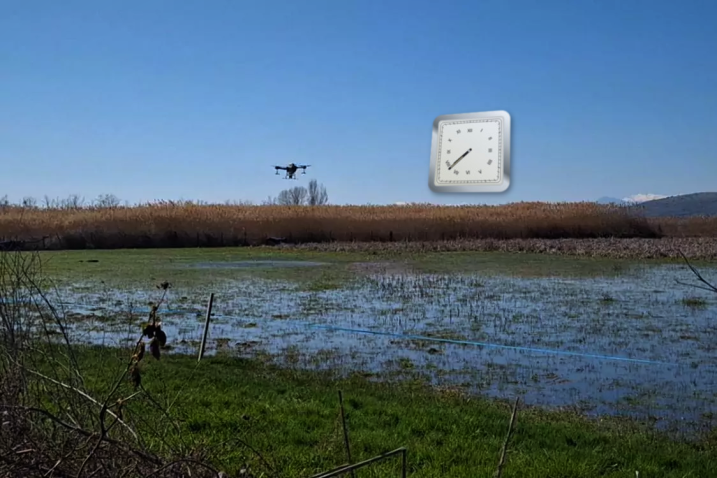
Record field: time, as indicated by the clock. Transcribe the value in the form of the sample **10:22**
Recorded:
**7:38**
